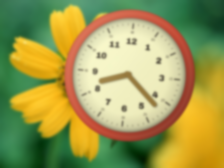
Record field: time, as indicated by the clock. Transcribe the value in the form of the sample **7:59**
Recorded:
**8:22**
